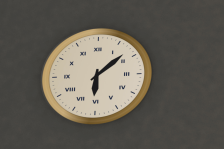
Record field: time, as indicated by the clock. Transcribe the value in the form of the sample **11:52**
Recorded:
**6:08**
